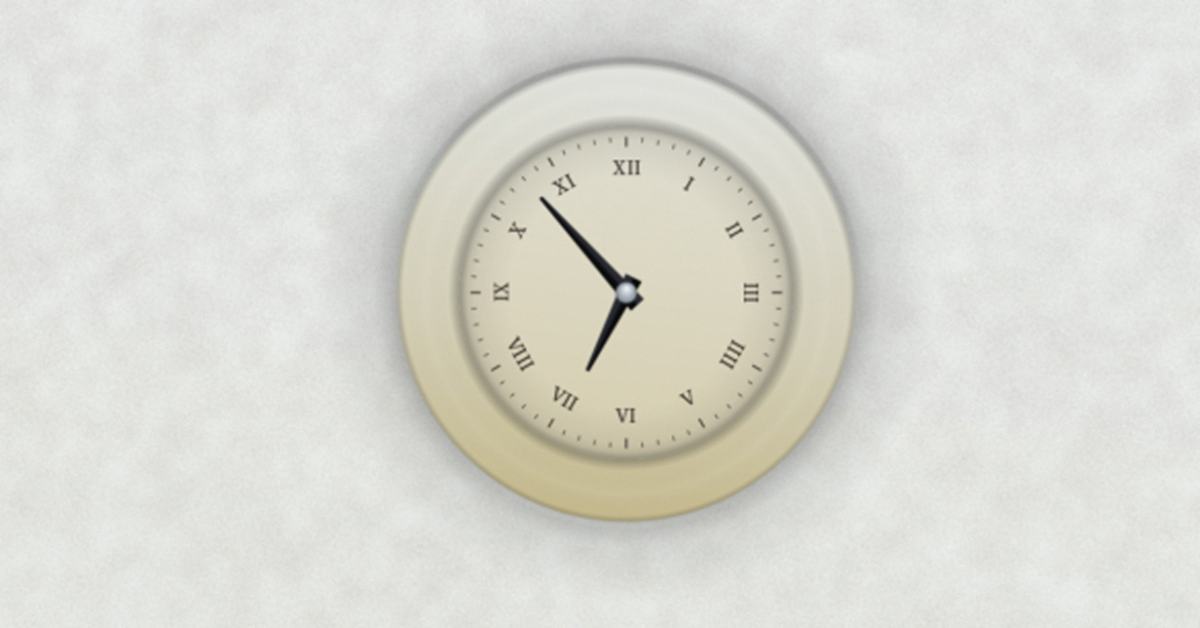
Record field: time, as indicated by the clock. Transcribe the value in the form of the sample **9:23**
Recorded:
**6:53**
